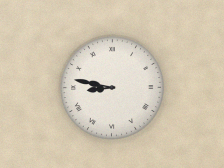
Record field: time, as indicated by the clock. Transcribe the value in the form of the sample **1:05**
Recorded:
**8:47**
